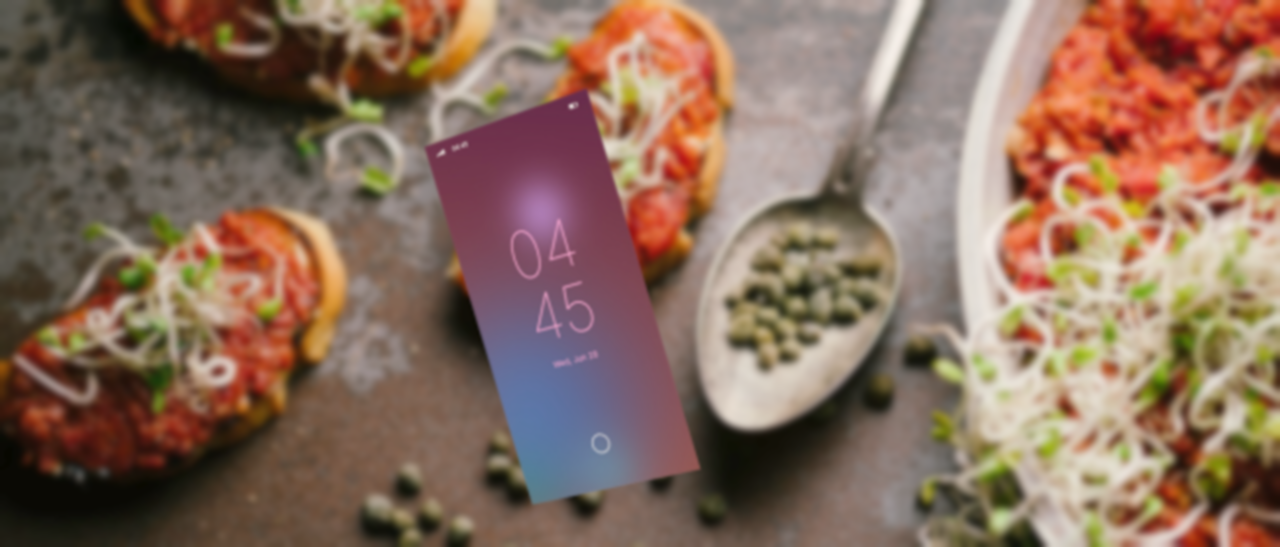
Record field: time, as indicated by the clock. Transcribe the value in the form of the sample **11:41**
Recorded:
**4:45**
